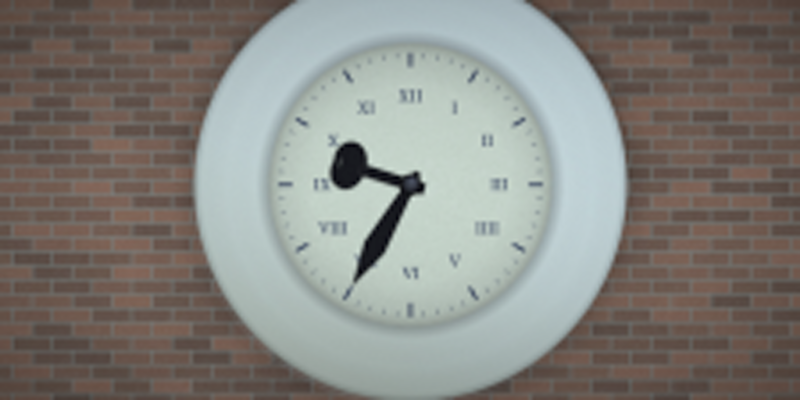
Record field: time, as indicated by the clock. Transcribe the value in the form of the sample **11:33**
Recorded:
**9:35**
